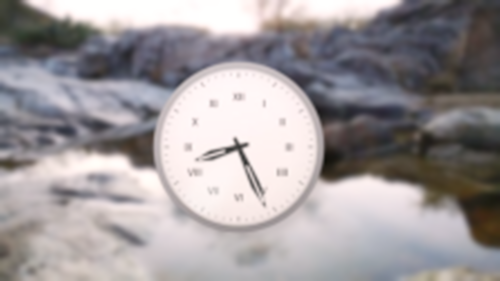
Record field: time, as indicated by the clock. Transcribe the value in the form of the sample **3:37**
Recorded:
**8:26**
